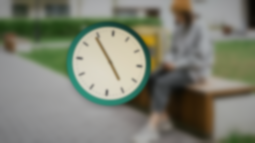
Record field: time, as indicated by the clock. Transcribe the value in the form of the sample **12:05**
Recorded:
**4:54**
